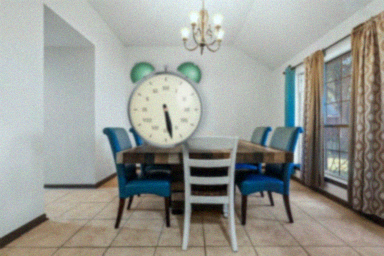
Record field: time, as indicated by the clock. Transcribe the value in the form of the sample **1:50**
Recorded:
**5:28**
